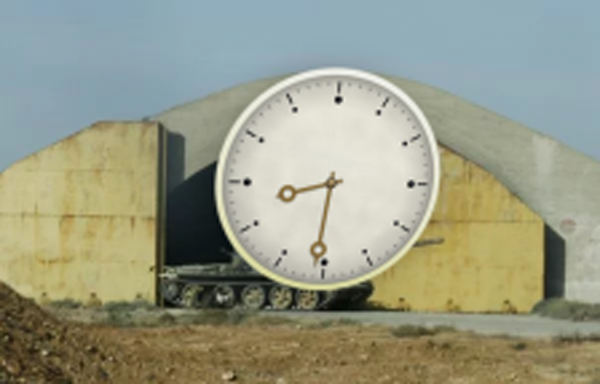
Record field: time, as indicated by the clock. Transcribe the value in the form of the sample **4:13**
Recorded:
**8:31**
